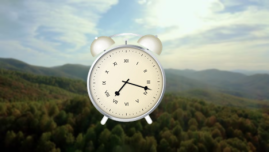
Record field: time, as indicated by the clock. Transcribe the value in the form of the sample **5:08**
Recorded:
**7:18**
